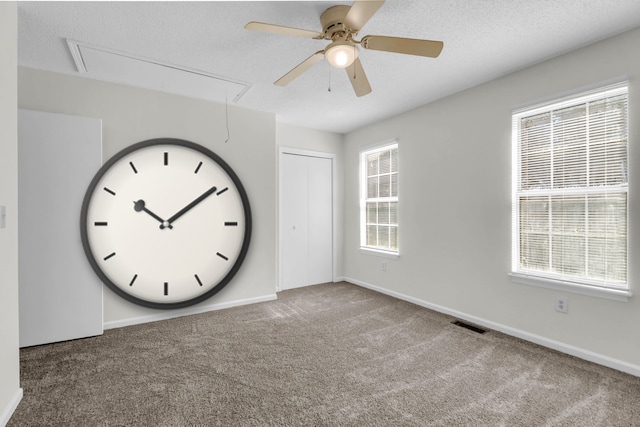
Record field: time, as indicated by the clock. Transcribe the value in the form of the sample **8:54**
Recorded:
**10:09**
